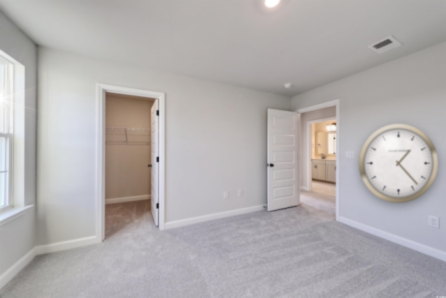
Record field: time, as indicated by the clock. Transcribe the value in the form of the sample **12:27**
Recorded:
**1:23**
